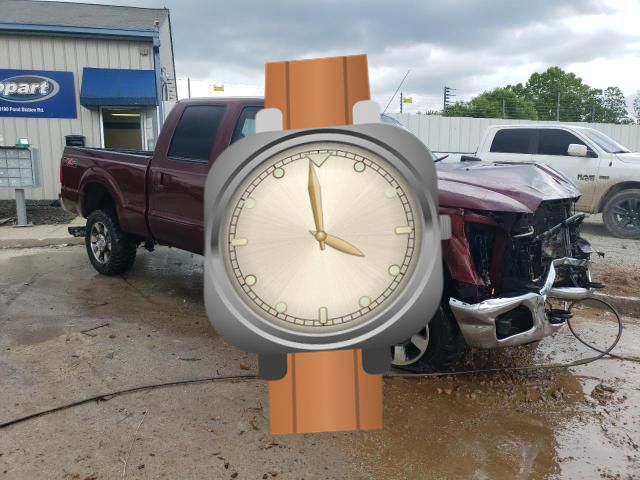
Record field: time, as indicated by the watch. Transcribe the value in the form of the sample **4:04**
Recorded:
**3:59**
